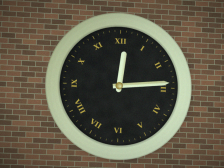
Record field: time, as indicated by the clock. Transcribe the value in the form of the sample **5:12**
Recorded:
**12:14**
